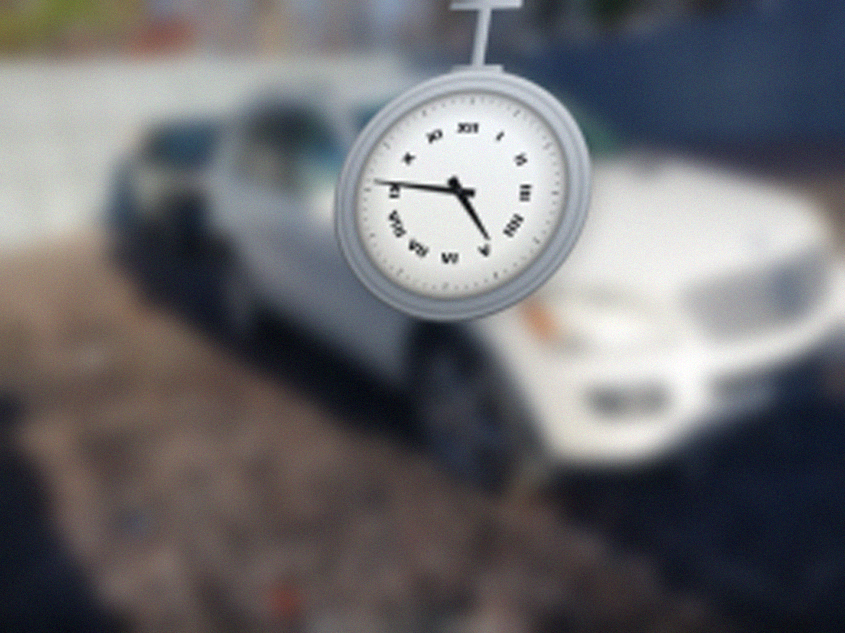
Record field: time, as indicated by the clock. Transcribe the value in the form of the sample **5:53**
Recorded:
**4:46**
